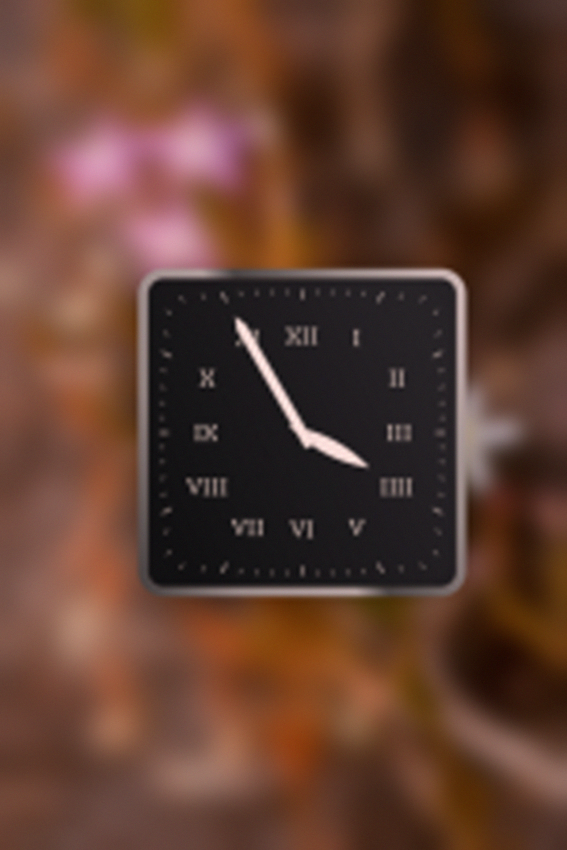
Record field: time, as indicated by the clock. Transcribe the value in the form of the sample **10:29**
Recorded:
**3:55**
